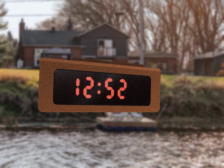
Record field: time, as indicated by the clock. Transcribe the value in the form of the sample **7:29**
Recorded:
**12:52**
